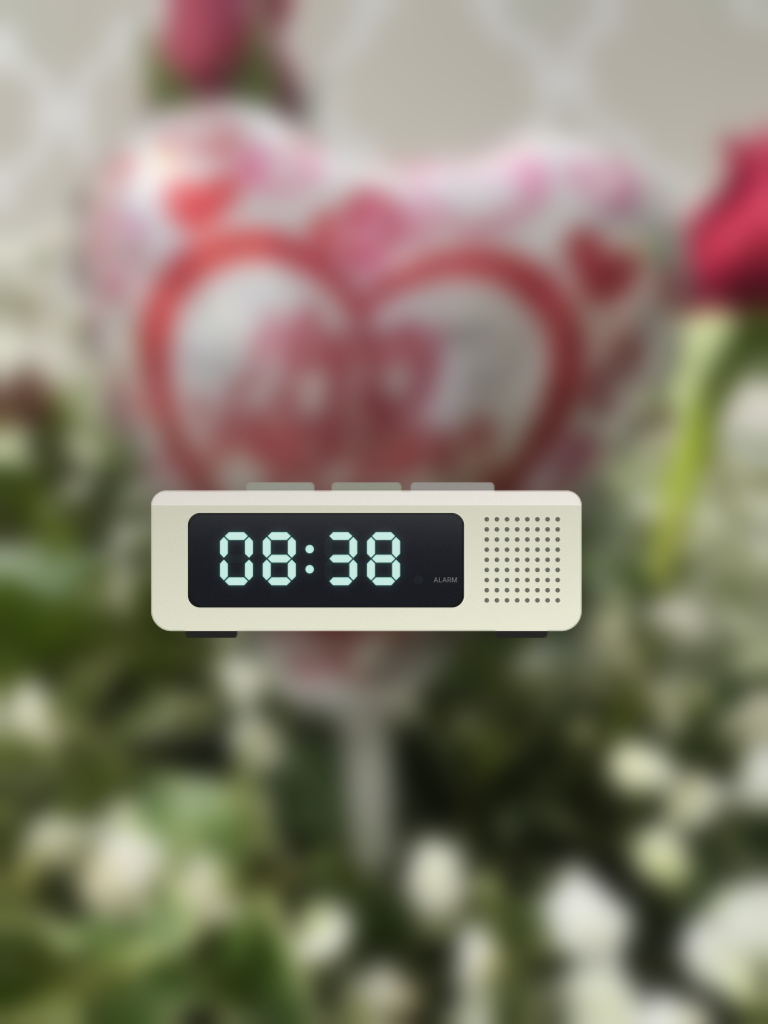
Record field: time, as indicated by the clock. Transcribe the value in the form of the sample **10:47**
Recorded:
**8:38**
